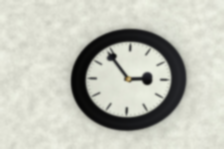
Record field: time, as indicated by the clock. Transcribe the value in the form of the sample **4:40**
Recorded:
**2:54**
